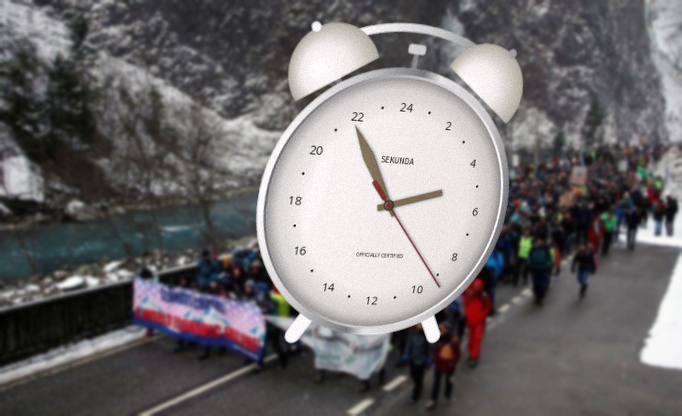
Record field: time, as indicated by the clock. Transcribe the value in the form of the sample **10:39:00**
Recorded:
**4:54:23**
